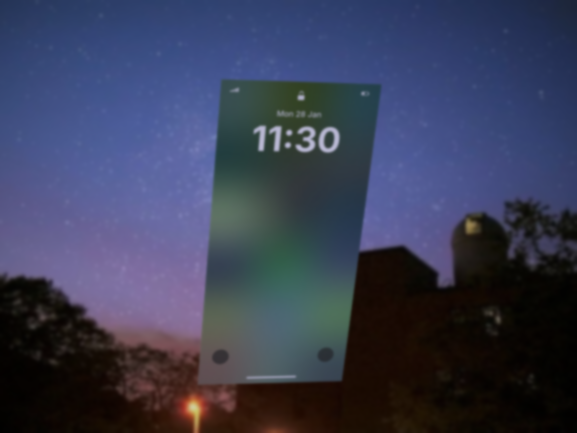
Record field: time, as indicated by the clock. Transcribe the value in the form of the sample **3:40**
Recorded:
**11:30**
